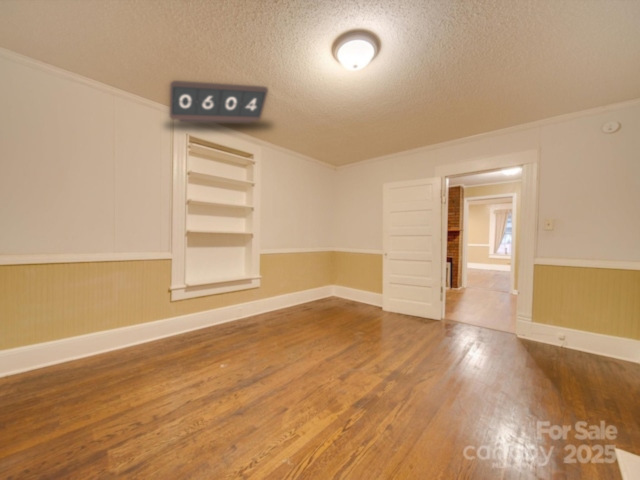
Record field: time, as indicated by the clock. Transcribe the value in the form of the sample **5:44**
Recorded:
**6:04**
